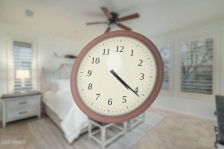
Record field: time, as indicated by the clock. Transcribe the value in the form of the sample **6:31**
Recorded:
**4:21**
